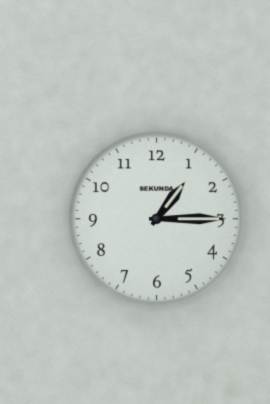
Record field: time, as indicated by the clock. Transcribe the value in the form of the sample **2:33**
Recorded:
**1:15**
